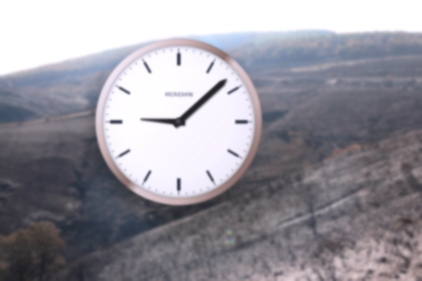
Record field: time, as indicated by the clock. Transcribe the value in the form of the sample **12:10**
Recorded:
**9:08**
